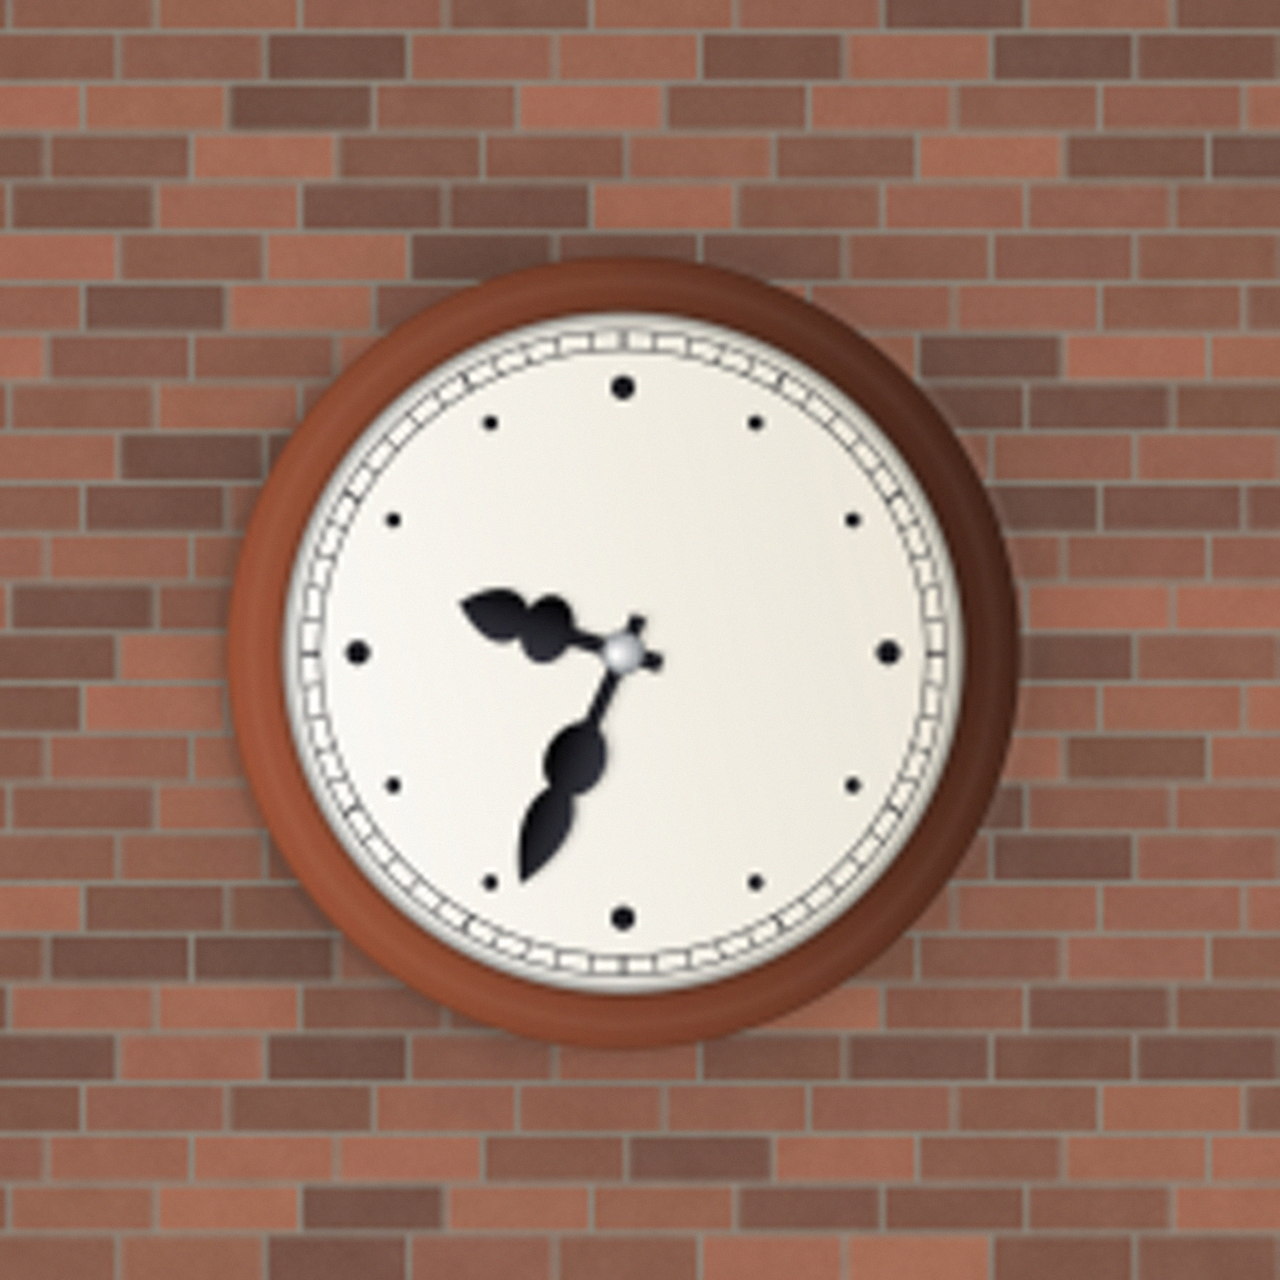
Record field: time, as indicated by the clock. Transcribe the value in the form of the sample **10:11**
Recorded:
**9:34**
